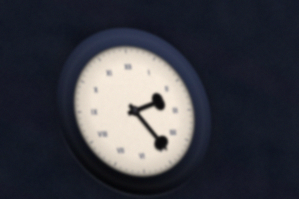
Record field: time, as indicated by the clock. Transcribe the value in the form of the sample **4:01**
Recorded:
**2:24**
